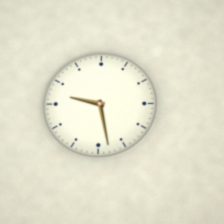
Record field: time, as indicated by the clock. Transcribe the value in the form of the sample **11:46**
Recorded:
**9:28**
